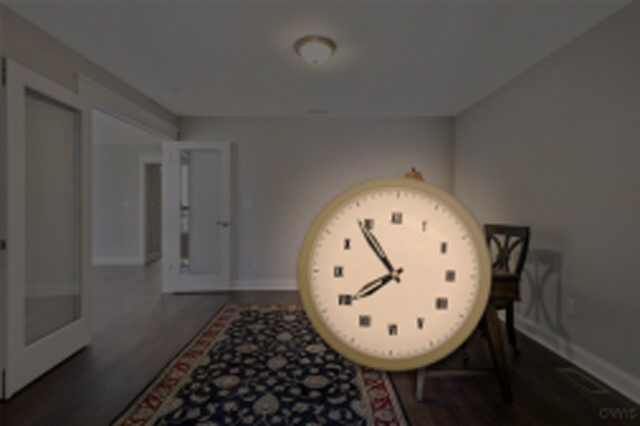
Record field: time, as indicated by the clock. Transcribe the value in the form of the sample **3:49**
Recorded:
**7:54**
